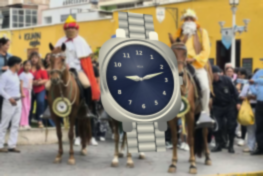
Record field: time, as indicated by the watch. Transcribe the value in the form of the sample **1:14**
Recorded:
**9:12**
